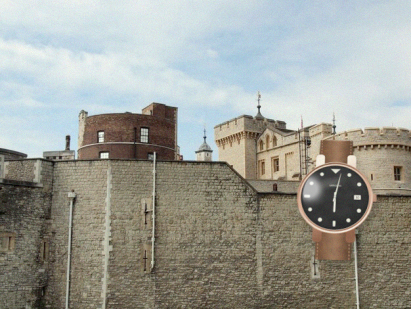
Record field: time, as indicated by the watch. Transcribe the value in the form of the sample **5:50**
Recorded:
**6:02**
